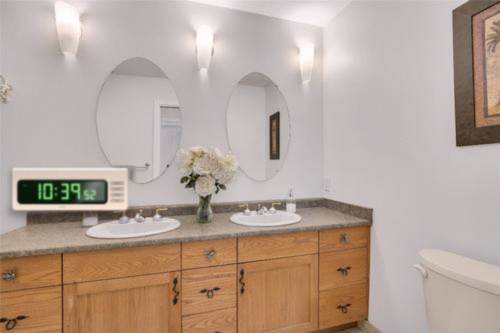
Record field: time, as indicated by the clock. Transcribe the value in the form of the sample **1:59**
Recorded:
**10:39**
